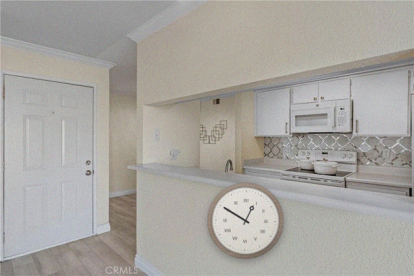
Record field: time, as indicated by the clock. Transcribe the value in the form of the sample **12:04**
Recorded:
**12:50**
